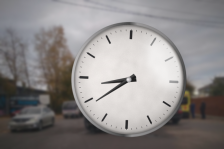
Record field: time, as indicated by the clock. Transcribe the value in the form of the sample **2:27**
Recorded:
**8:39**
